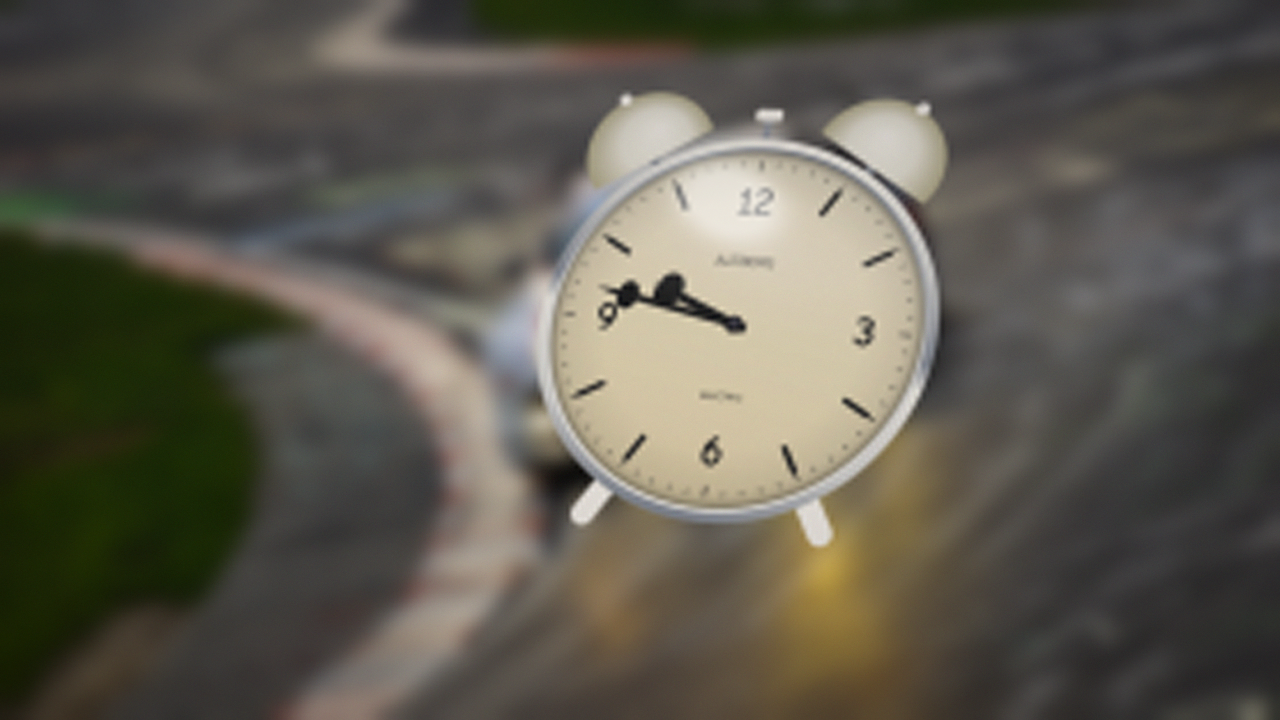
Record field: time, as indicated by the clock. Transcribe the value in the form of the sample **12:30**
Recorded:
**9:47**
